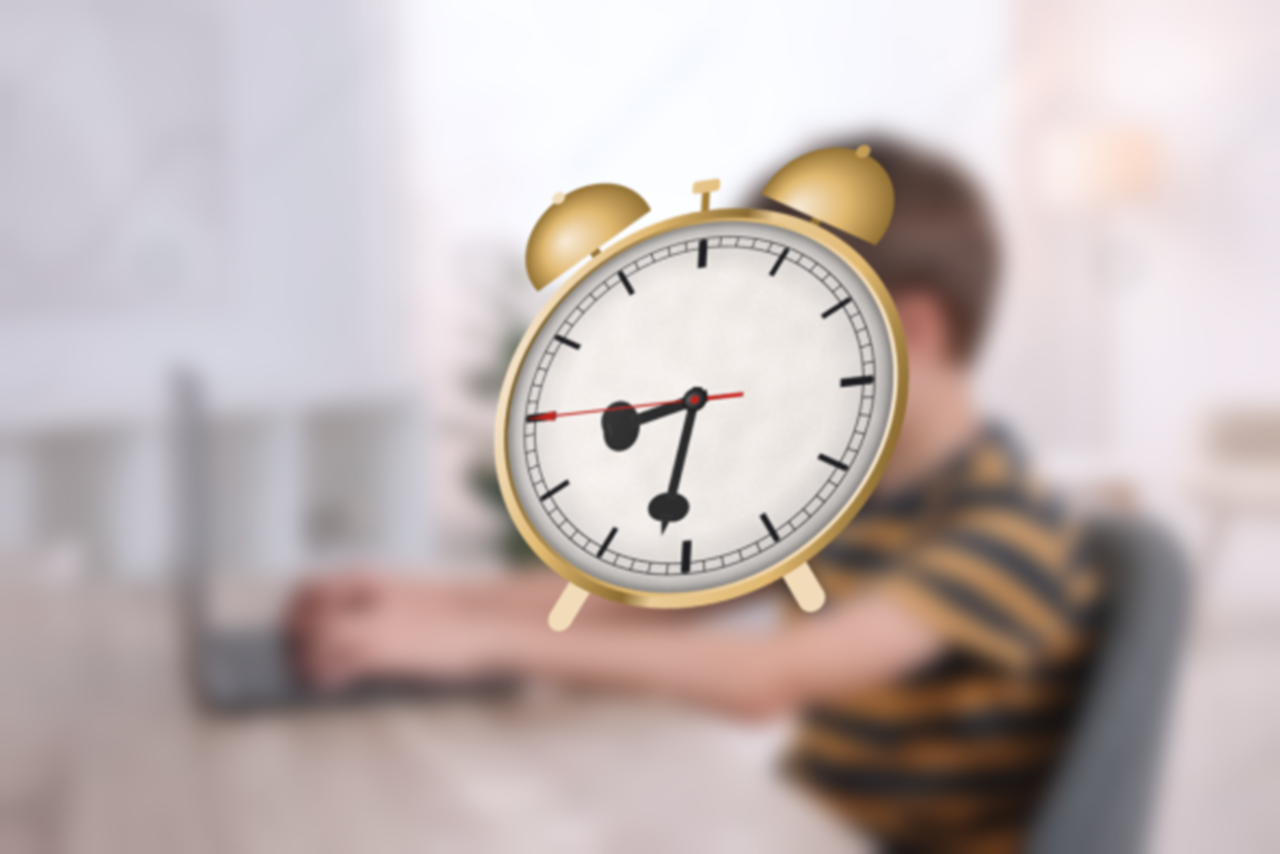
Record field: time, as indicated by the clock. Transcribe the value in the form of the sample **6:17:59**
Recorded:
**8:31:45**
